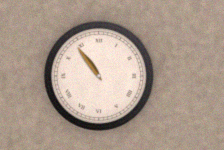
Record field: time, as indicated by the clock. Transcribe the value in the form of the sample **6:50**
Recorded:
**10:54**
